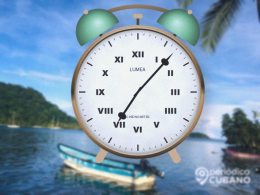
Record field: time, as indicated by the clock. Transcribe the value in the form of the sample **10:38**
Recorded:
**7:07**
